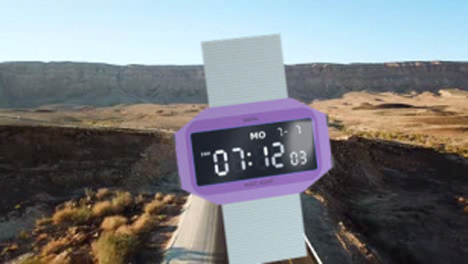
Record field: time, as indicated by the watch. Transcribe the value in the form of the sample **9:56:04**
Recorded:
**7:12:03**
